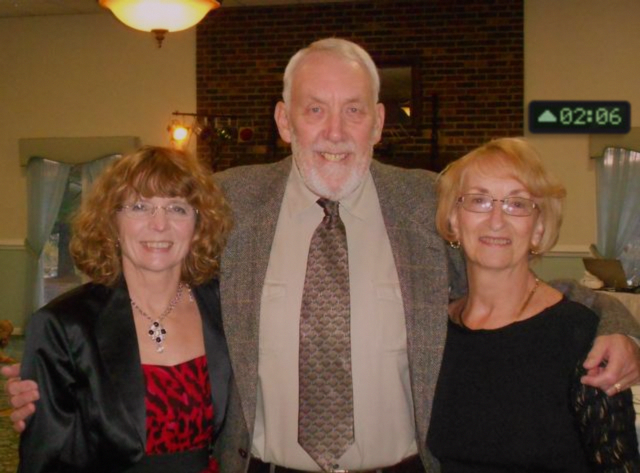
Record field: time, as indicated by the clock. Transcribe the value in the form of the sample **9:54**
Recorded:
**2:06**
